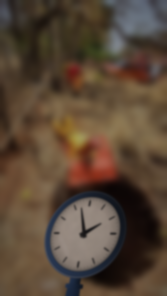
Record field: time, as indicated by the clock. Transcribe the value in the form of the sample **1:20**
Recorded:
**1:57**
